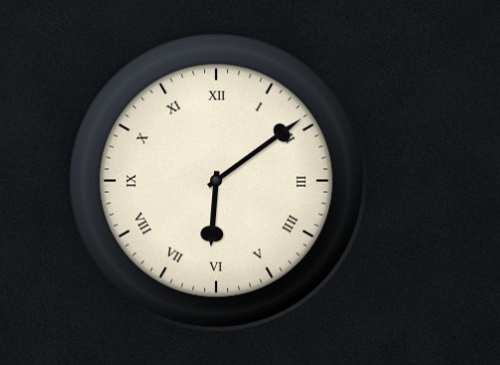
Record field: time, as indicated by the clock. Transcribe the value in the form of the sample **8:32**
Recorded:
**6:09**
